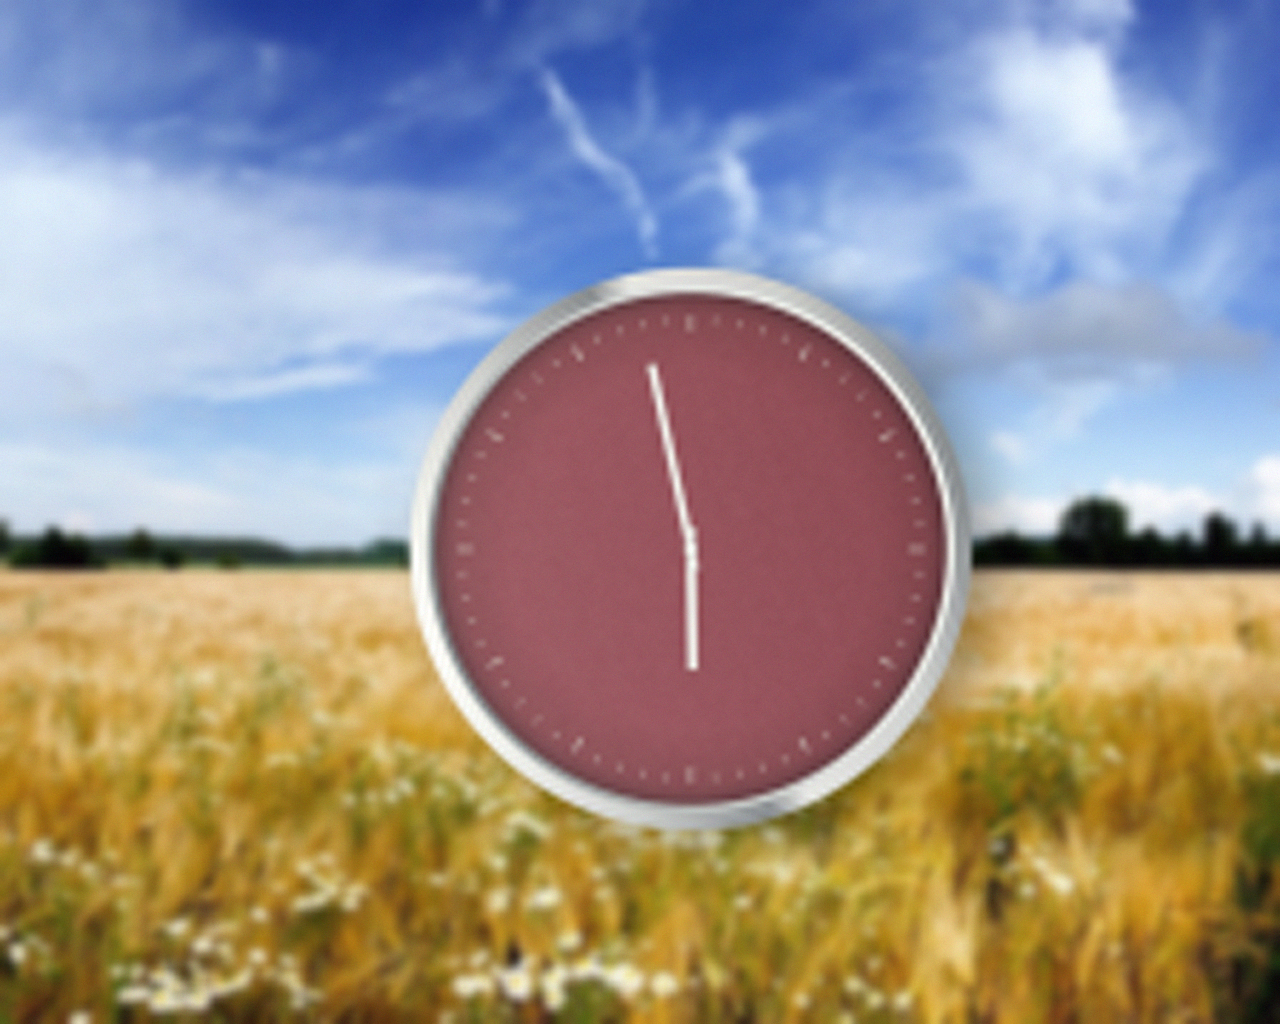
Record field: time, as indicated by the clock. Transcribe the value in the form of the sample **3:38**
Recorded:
**5:58**
